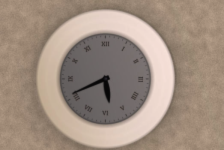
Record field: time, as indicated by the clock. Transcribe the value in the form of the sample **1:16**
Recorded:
**5:41**
